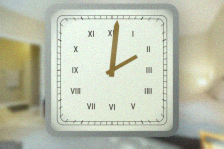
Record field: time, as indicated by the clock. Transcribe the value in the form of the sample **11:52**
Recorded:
**2:01**
